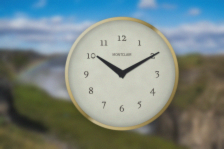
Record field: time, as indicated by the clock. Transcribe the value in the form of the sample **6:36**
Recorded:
**10:10**
